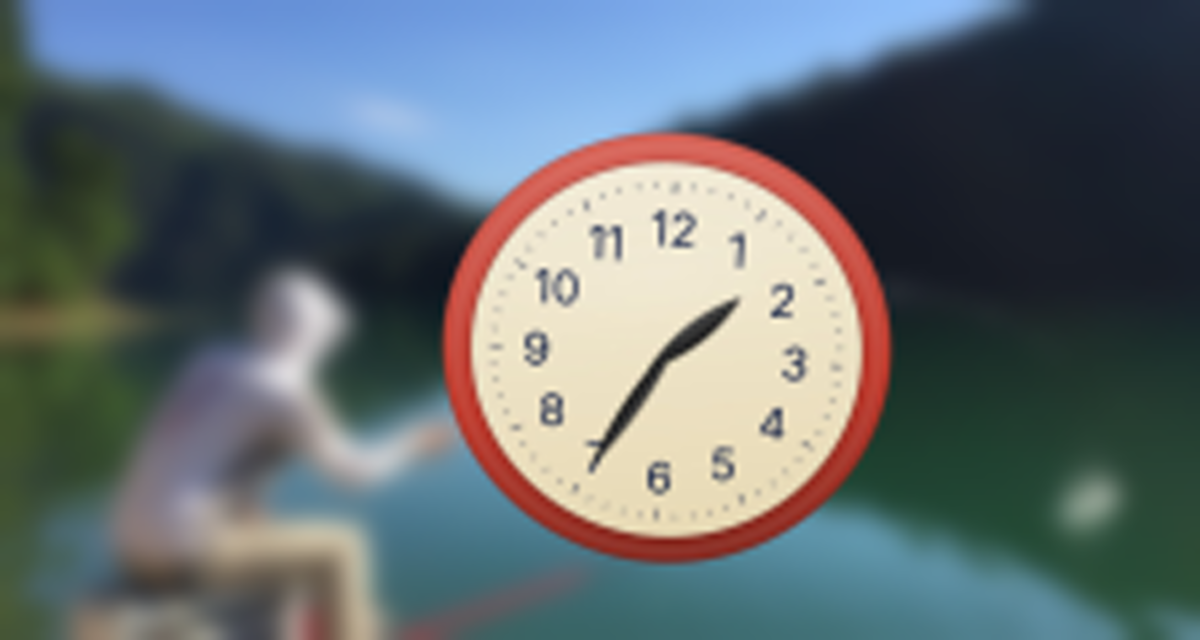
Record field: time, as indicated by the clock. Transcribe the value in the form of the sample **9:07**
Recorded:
**1:35**
